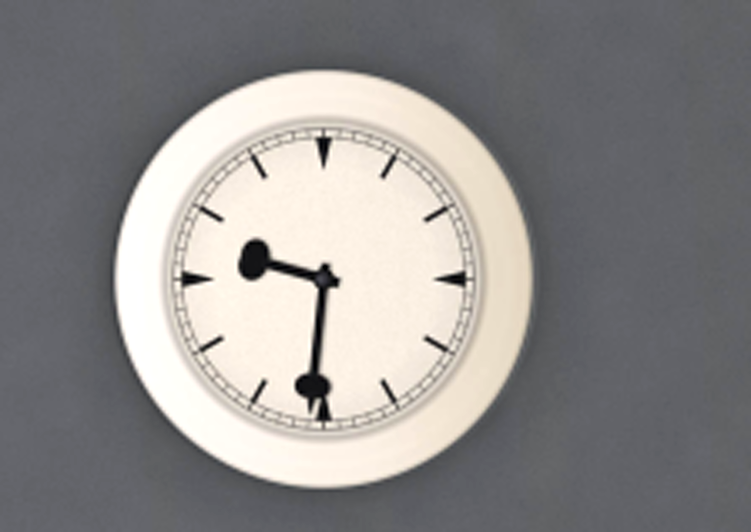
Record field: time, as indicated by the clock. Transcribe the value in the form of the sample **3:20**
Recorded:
**9:31**
